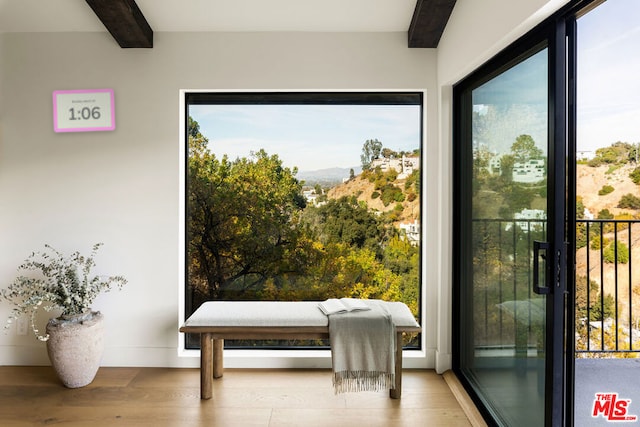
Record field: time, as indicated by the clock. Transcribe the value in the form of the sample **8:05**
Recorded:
**1:06**
